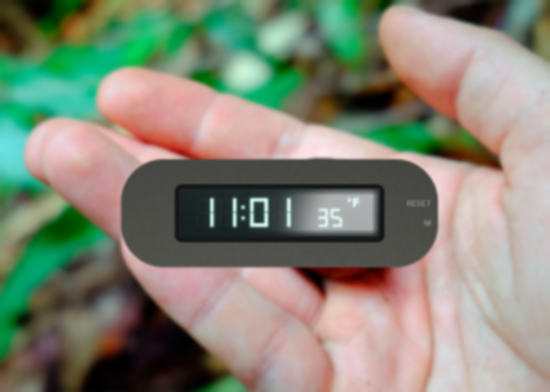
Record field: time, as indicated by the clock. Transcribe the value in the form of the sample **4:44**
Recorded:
**11:01**
